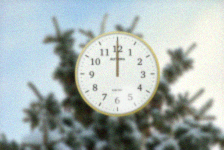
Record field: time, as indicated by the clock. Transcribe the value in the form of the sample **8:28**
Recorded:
**12:00**
